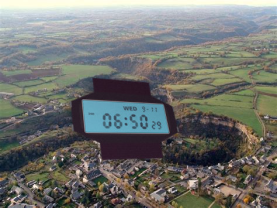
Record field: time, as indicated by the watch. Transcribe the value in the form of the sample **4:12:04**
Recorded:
**6:50:29**
